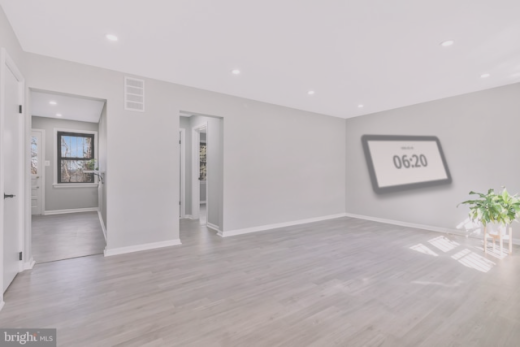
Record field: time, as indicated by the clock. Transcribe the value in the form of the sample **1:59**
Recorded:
**6:20**
